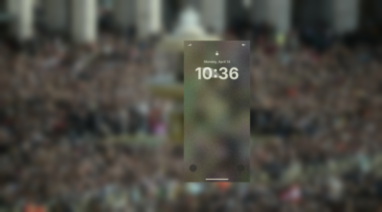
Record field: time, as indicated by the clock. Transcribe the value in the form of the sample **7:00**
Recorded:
**10:36**
